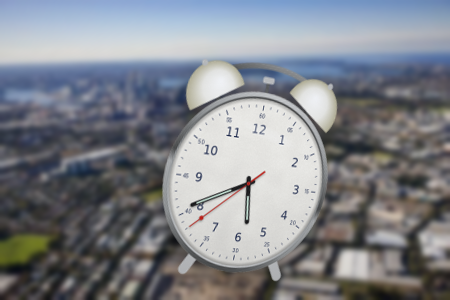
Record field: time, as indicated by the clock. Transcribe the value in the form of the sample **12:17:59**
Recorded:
**5:40:38**
